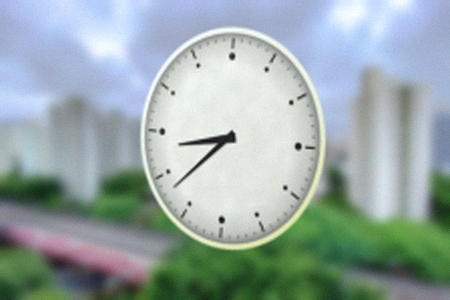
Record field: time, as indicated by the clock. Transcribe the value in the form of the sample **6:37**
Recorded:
**8:38**
